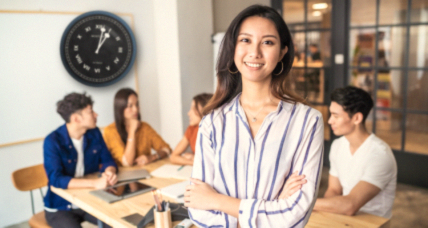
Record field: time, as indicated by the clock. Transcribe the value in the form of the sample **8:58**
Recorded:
**1:02**
